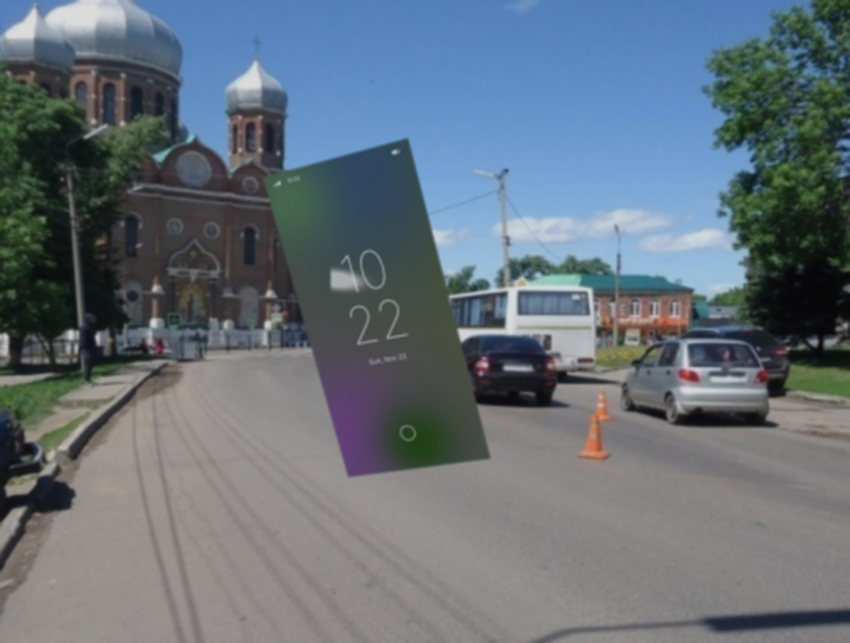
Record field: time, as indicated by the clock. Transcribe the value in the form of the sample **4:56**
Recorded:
**10:22**
